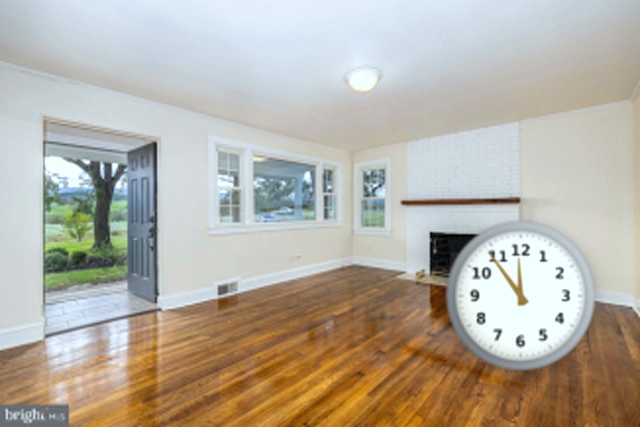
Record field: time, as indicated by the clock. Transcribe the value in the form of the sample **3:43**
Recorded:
**11:54**
